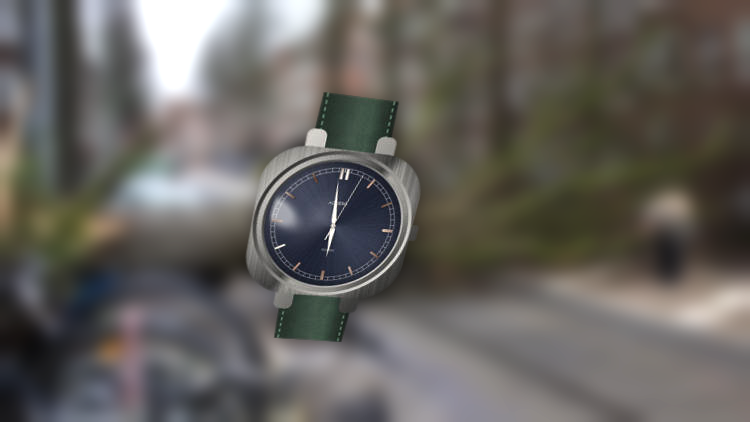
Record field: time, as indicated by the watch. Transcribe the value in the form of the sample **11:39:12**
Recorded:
**5:59:03**
